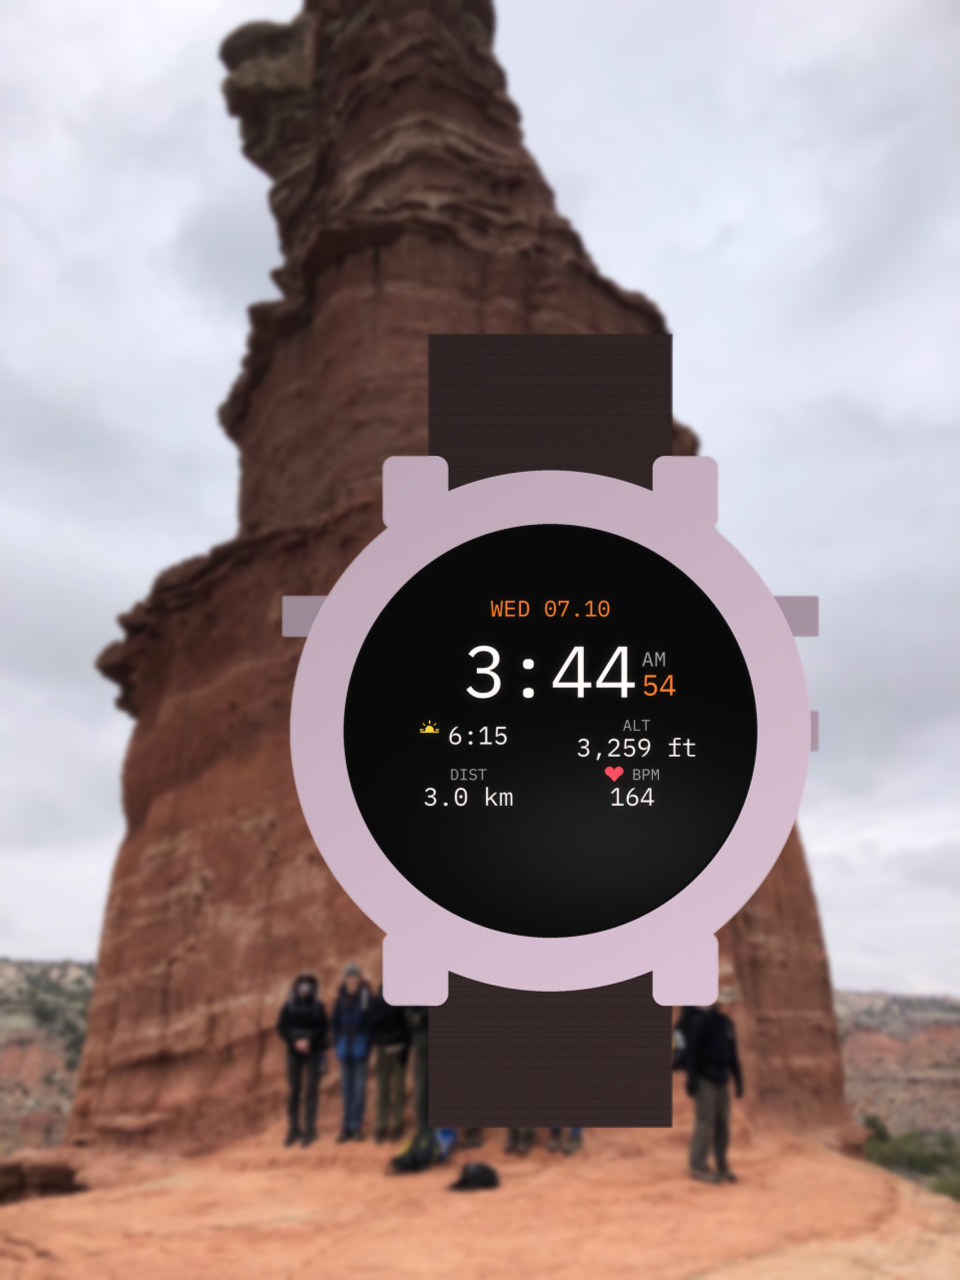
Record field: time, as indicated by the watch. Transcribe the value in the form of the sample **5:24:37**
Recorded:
**3:44:54**
